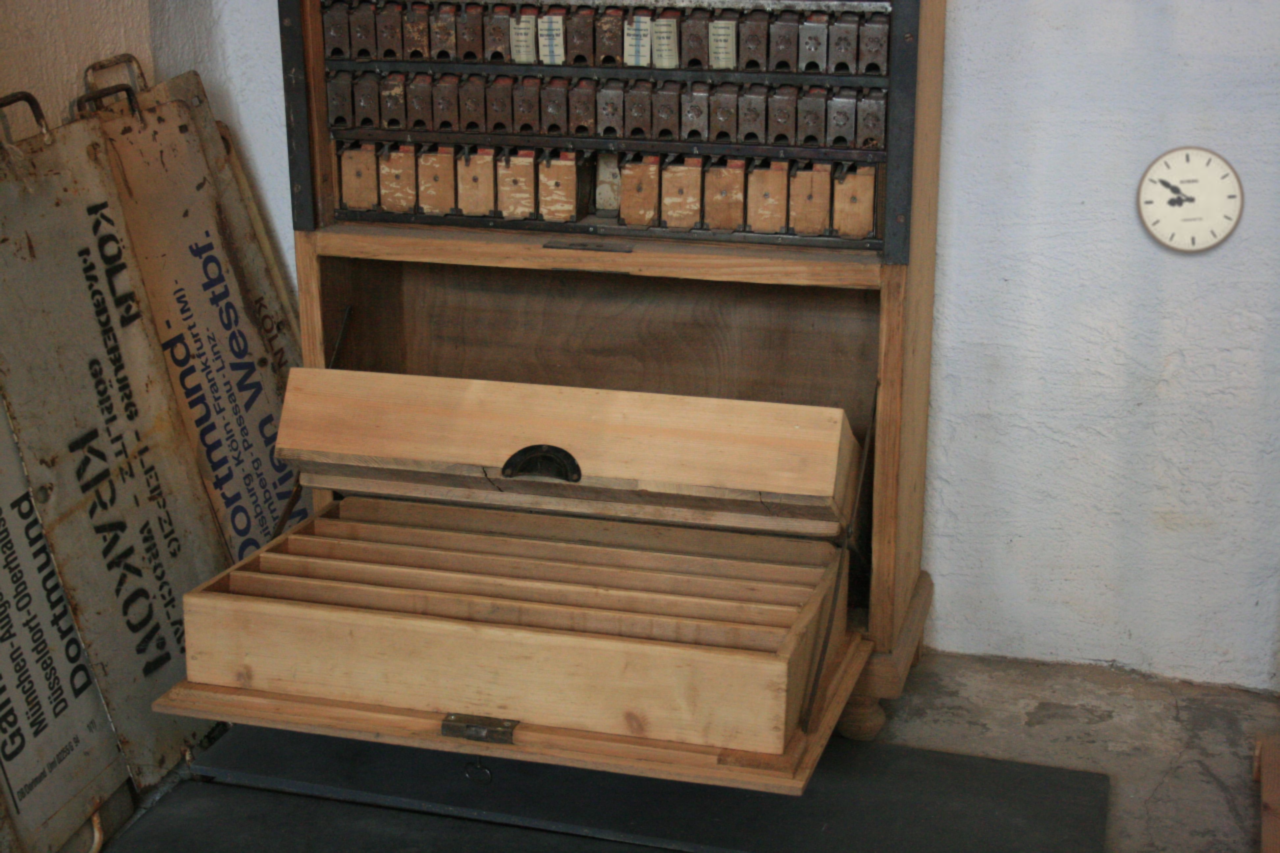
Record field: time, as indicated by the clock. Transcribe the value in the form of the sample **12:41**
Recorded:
**8:51**
